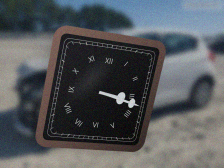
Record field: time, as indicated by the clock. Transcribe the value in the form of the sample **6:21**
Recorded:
**3:17**
